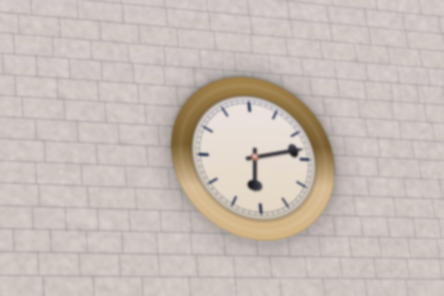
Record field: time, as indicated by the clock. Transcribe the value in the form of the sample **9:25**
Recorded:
**6:13**
